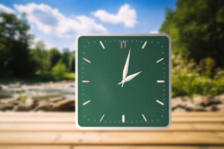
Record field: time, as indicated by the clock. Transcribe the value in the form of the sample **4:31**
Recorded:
**2:02**
